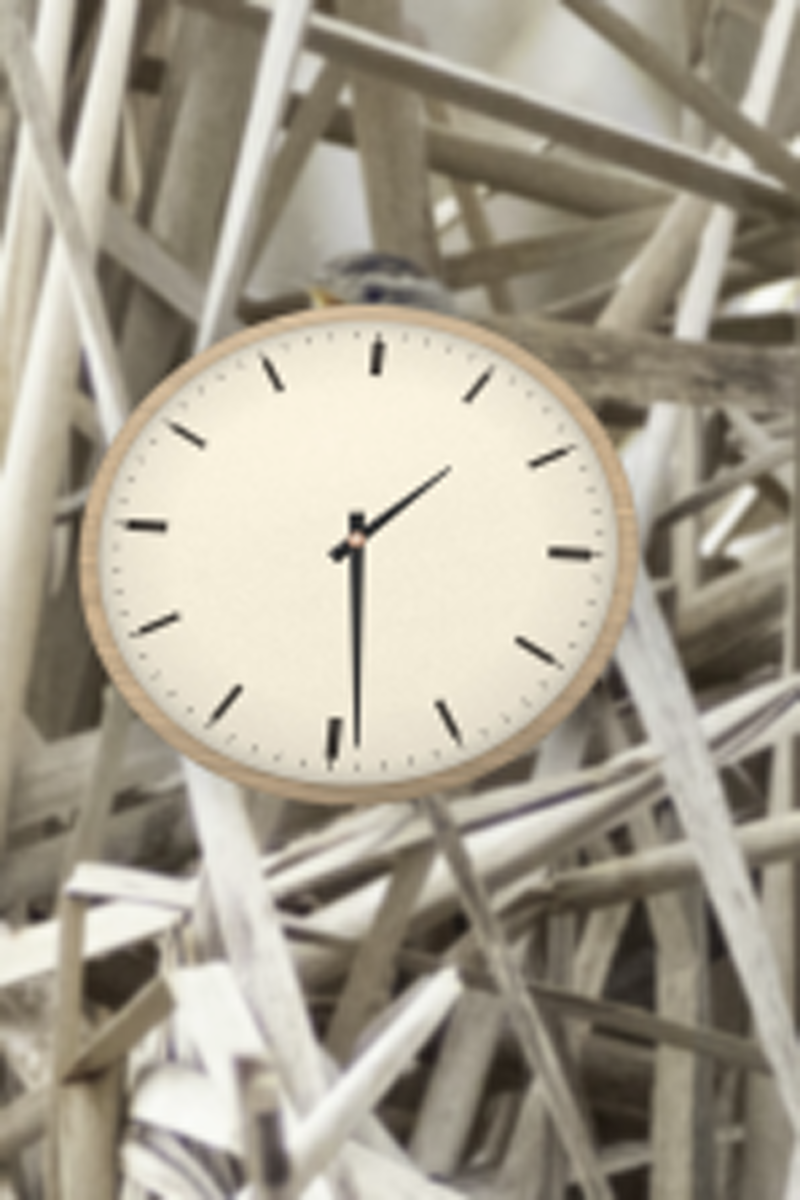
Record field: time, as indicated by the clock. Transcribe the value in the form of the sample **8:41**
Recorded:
**1:29**
